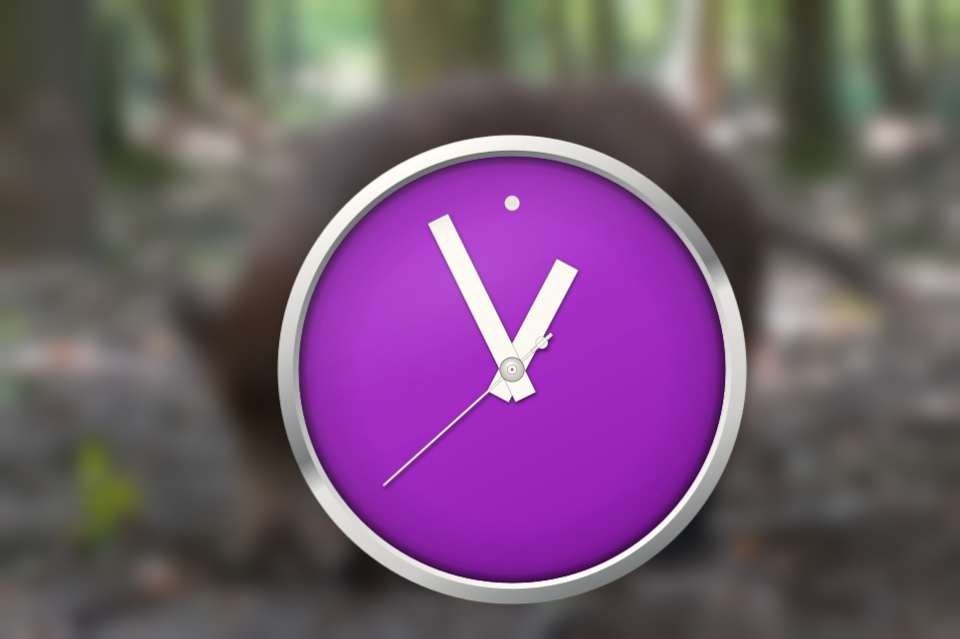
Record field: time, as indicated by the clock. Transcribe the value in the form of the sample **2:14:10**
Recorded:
**12:55:38**
